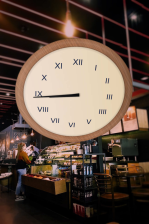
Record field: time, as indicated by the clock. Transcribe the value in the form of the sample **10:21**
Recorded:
**8:44**
